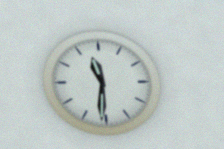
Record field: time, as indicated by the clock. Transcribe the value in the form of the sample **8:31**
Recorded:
**11:31**
